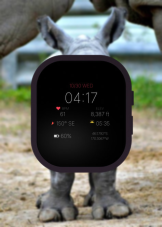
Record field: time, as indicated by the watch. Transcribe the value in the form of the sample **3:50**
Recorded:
**4:17**
